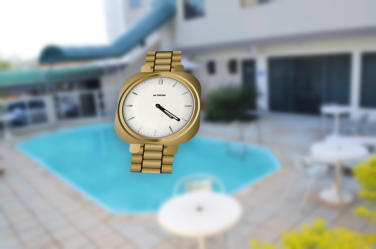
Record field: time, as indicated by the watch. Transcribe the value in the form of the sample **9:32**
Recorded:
**4:21**
